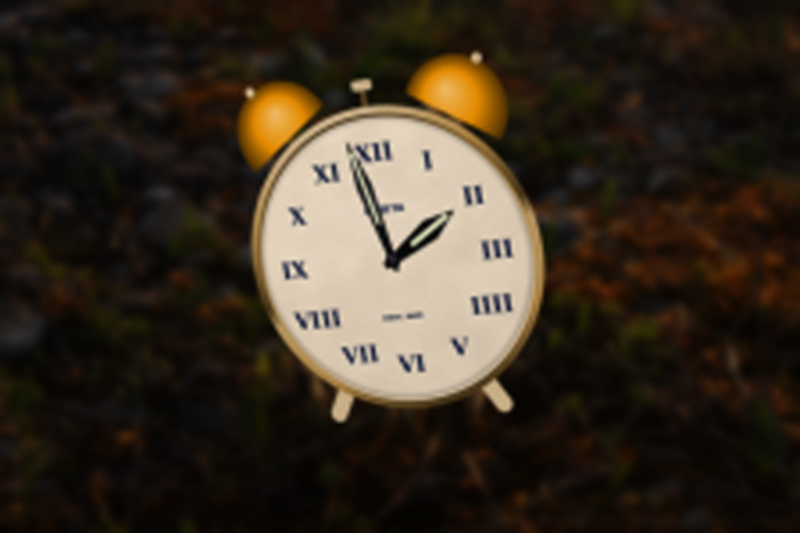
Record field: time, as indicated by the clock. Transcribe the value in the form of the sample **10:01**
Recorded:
**1:58**
